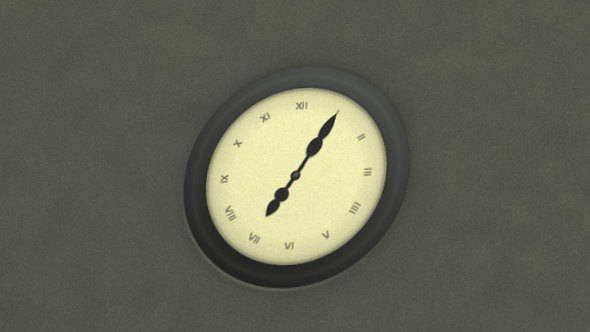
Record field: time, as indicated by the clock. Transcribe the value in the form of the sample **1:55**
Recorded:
**7:05**
